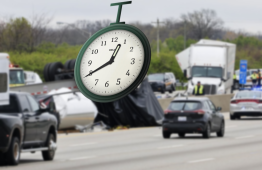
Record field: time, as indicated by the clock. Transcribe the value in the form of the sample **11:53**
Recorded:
**12:40**
